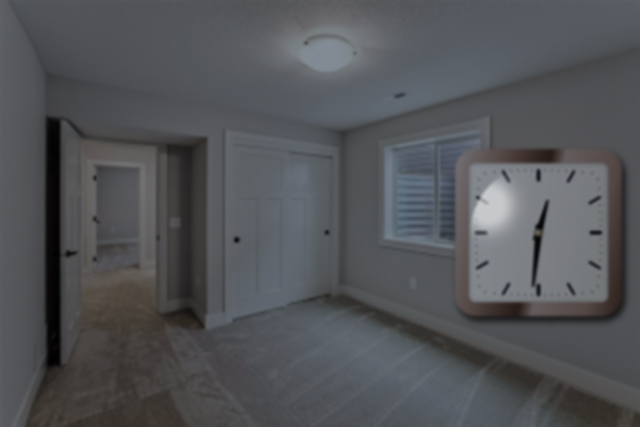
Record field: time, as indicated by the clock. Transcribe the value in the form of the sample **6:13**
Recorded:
**12:31**
